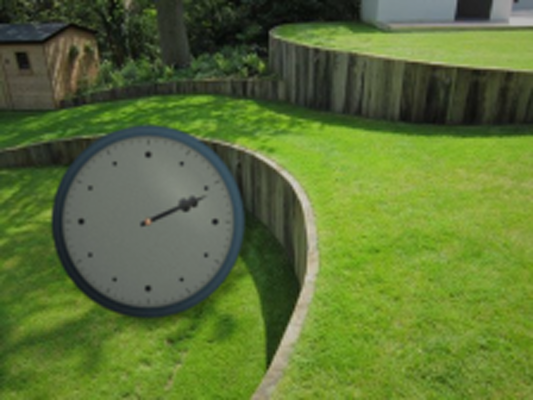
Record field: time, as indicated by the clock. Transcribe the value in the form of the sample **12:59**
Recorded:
**2:11**
